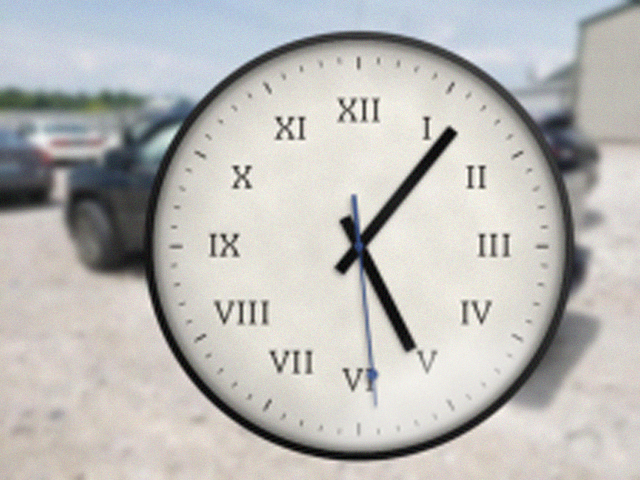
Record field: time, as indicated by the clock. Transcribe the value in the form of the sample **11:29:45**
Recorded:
**5:06:29**
